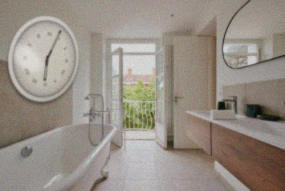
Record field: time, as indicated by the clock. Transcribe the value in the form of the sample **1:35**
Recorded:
**6:04**
